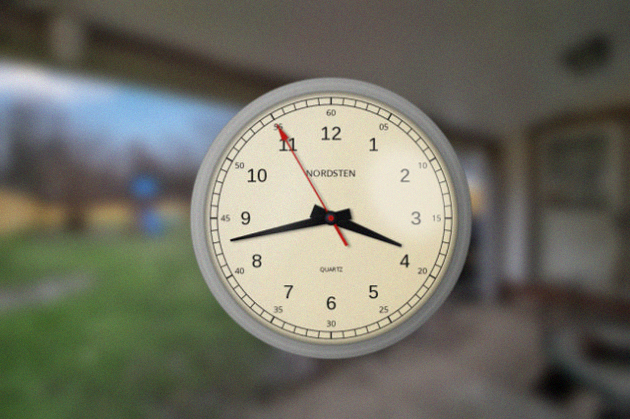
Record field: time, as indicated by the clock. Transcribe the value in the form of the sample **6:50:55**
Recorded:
**3:42:55**
